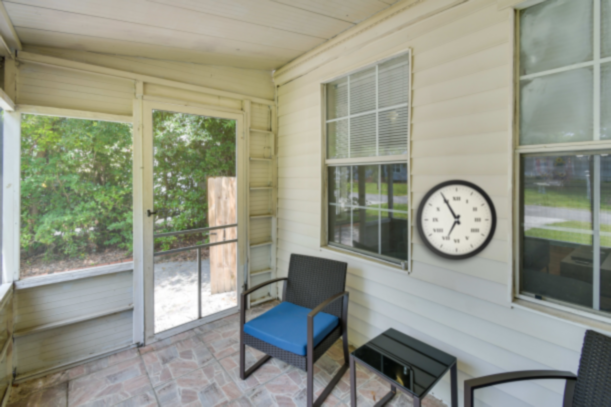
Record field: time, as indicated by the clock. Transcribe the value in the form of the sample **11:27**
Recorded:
**6:55**
